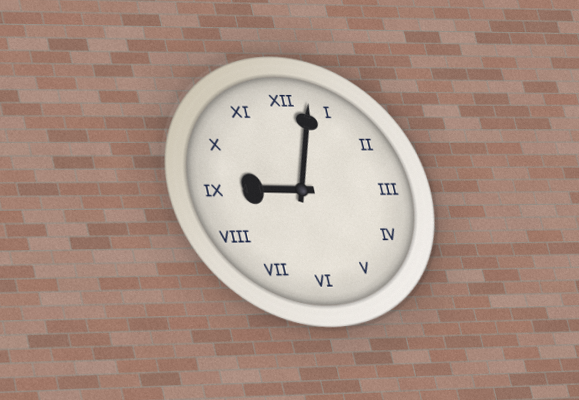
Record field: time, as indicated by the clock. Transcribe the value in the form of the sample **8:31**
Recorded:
**9:03**
